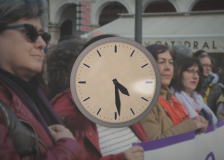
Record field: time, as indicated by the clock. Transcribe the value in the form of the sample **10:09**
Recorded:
**4:29**
